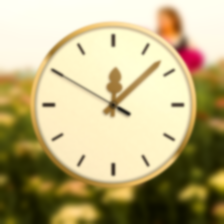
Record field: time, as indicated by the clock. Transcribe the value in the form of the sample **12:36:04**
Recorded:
**12:07:50**
